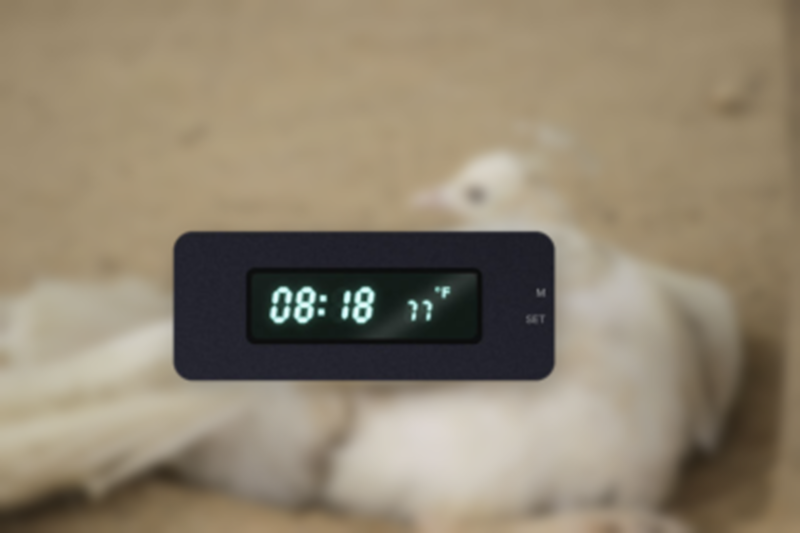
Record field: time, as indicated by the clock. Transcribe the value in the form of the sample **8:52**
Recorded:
**8:18**
